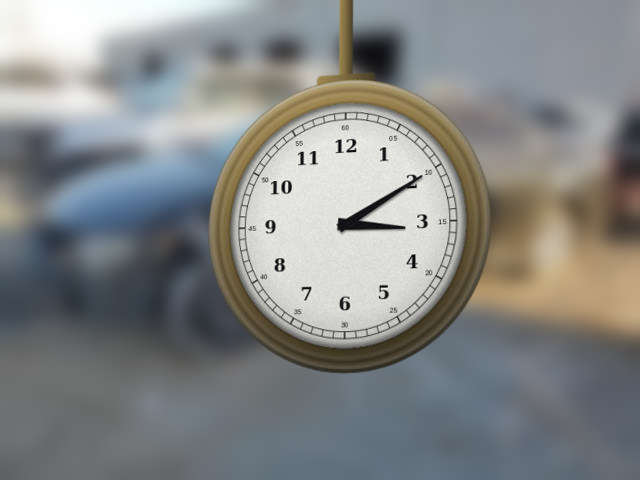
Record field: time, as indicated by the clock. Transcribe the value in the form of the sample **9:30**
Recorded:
**3:10**
